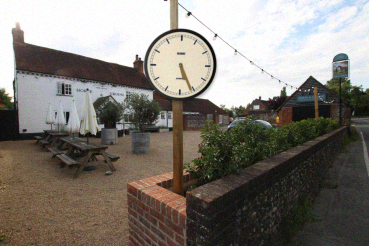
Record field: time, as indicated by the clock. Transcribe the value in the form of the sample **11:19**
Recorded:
**5:26**
